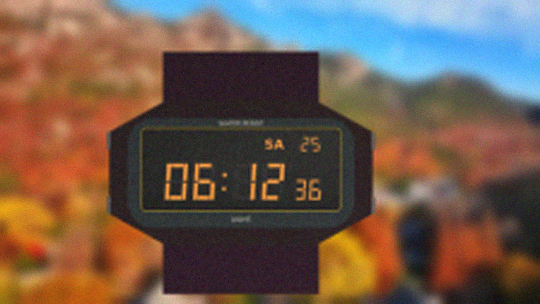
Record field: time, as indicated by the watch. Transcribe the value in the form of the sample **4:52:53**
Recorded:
**6:12:36**
